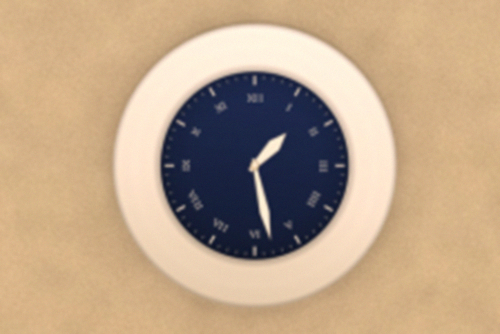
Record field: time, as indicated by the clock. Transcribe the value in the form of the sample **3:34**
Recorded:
**1:28**
